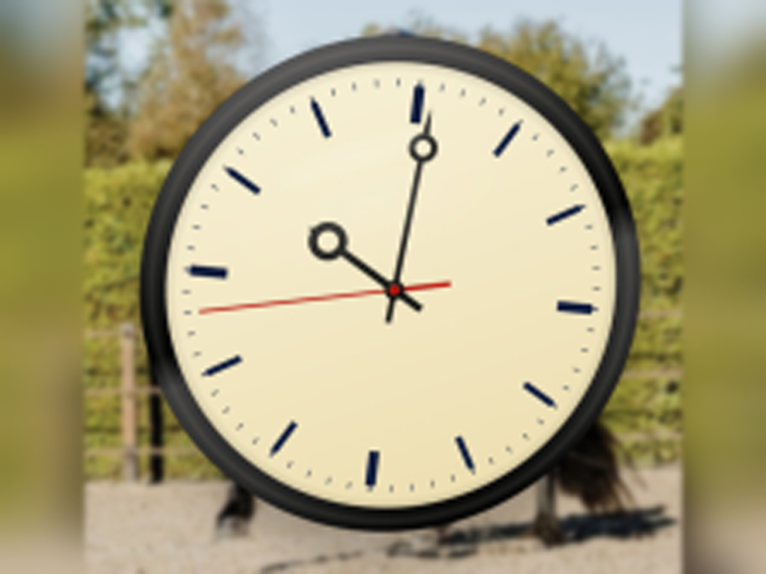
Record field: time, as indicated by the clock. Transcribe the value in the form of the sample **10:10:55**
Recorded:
**10:00:43**
